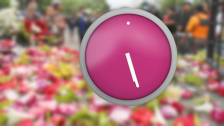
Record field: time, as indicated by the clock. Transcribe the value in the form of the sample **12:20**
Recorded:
**5:27**
